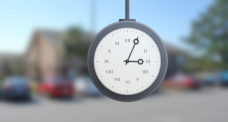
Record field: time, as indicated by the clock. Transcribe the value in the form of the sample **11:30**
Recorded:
**3:04**
